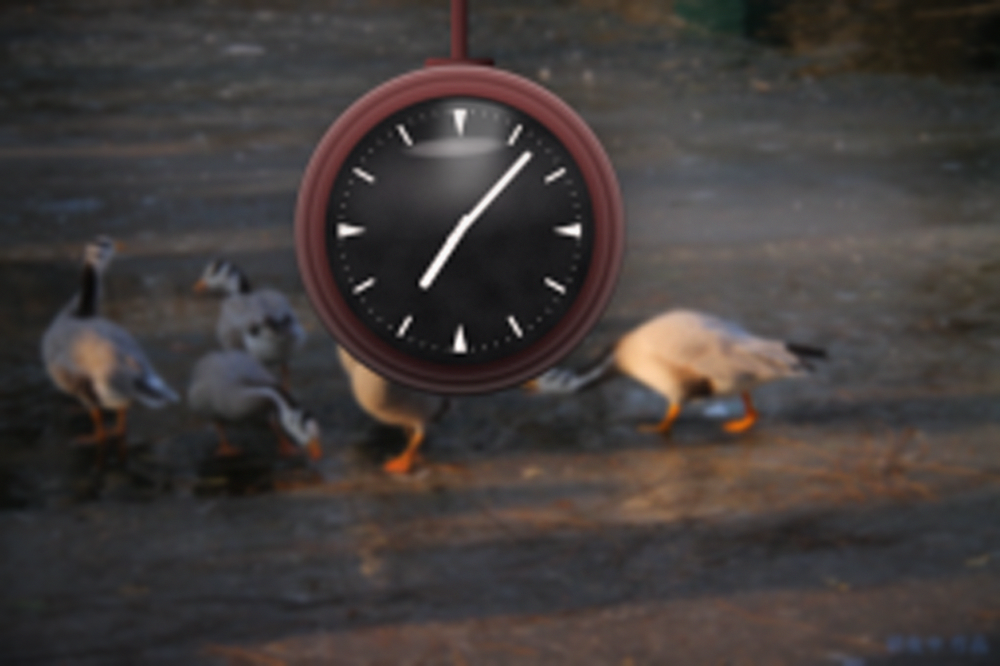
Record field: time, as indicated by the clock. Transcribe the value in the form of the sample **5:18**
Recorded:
**7:07**
